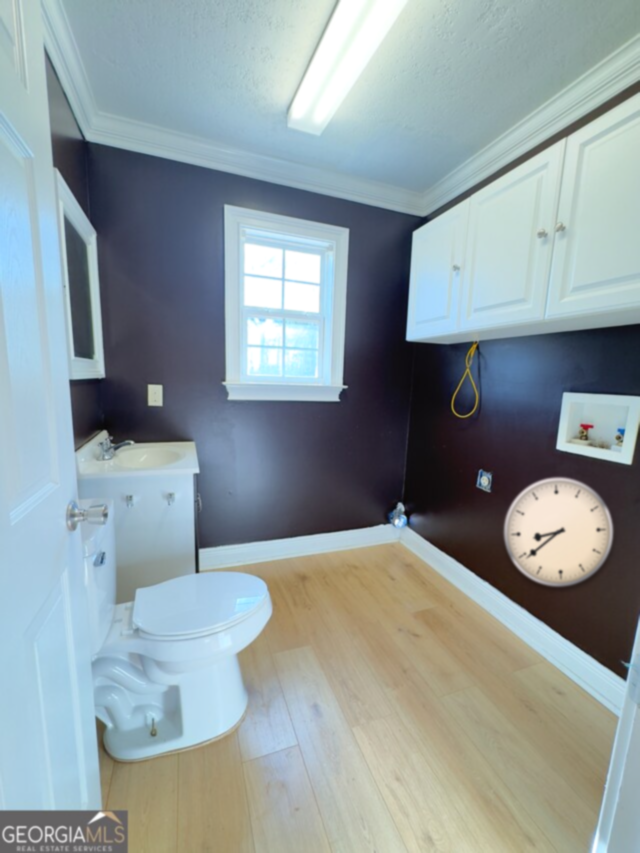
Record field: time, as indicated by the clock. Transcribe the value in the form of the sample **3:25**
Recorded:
**8:39**
